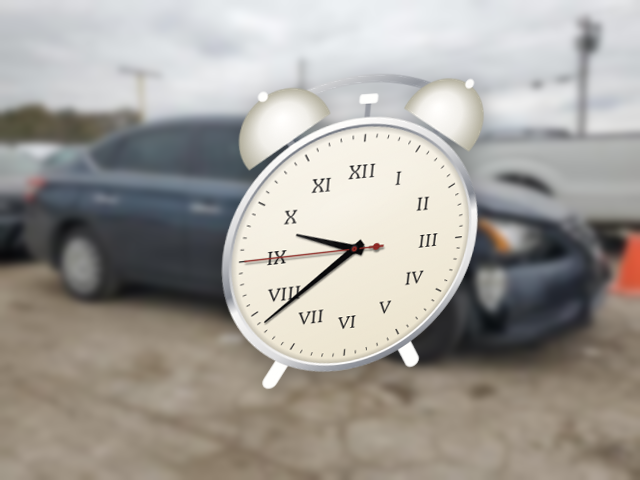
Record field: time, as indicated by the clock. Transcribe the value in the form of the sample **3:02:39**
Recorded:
**9:38:45**
